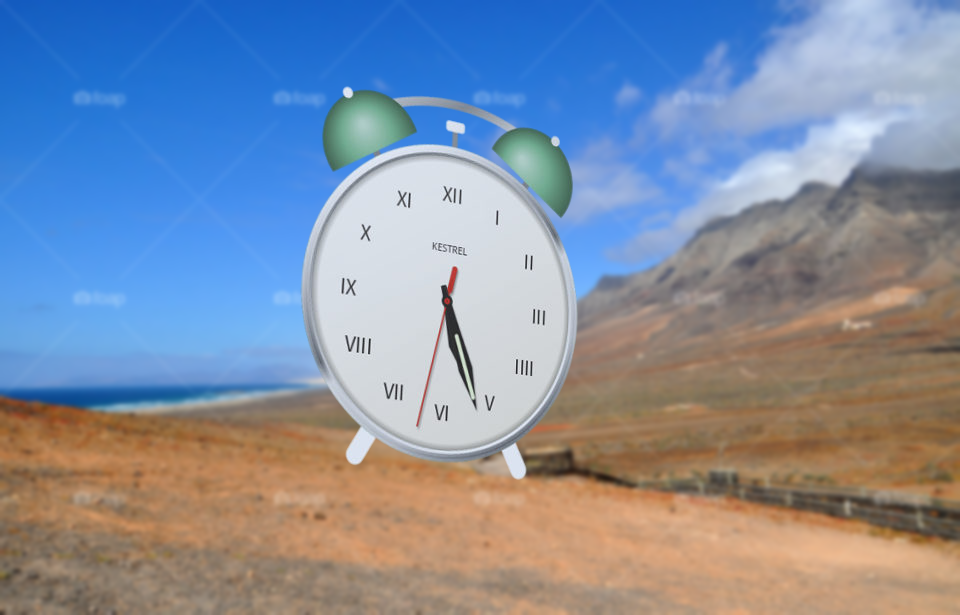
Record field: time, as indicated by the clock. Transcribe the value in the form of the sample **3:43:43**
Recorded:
**5:26:32**
